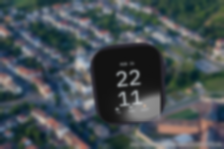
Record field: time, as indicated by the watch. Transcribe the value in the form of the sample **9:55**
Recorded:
**22:11**
